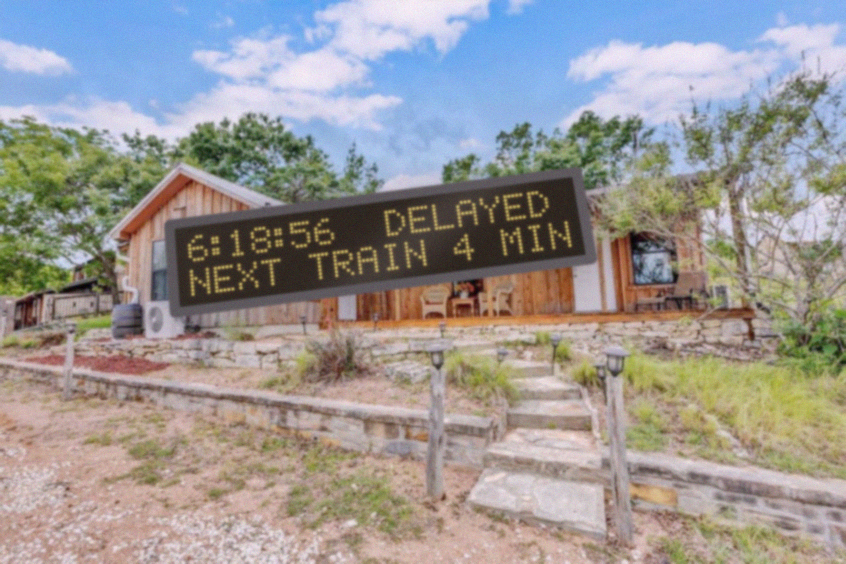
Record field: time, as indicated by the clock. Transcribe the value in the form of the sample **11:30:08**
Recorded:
**6:18:56**
